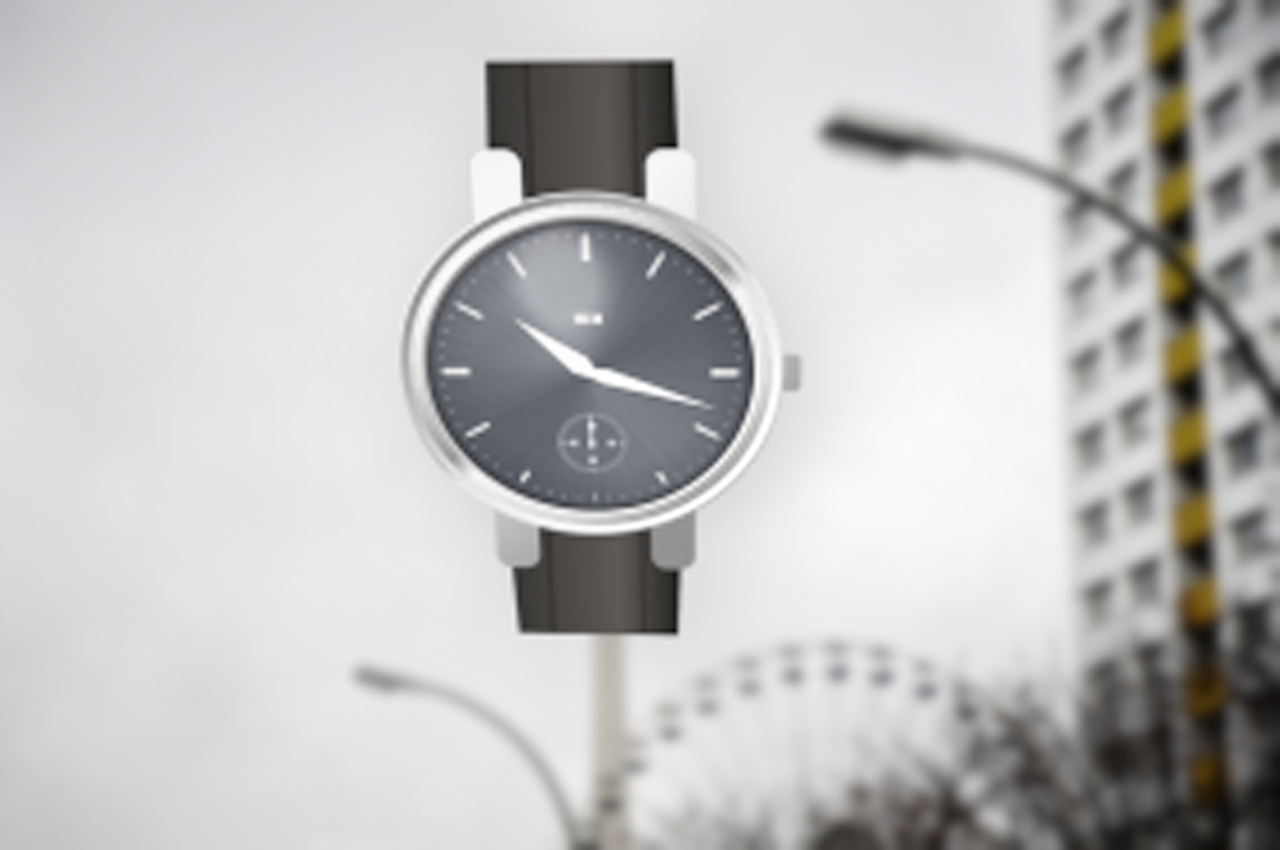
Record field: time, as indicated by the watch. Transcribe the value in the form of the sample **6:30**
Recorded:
**10:18**
